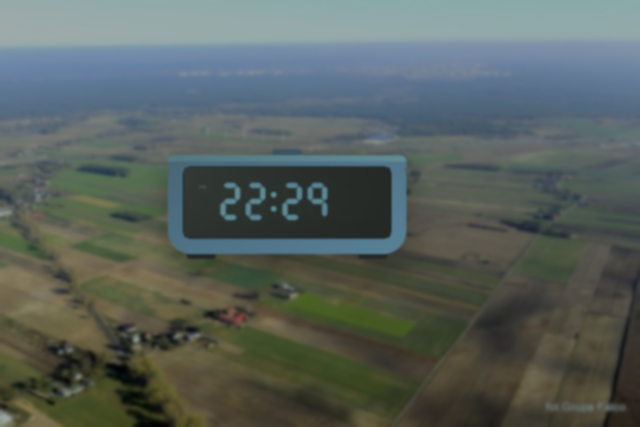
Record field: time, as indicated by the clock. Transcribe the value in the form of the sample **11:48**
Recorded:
**22:29**
